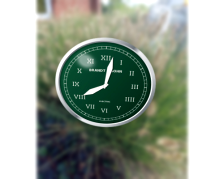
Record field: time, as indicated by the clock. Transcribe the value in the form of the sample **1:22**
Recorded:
**8:02**
